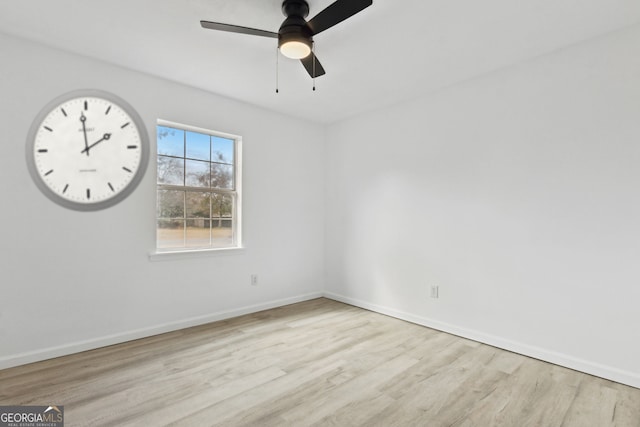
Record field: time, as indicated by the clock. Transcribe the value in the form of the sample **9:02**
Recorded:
**1:59**
